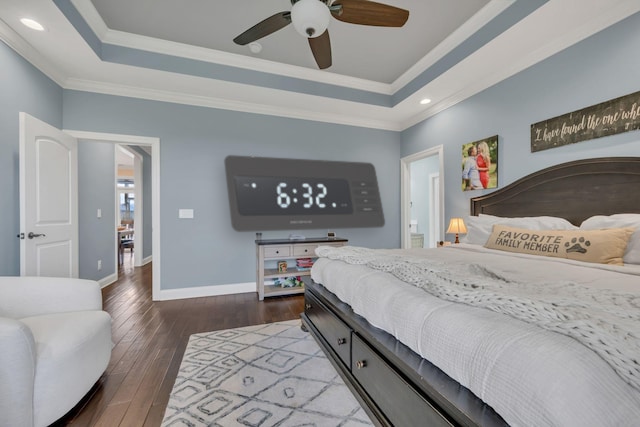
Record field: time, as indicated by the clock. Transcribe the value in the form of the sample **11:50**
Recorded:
**6:32**
